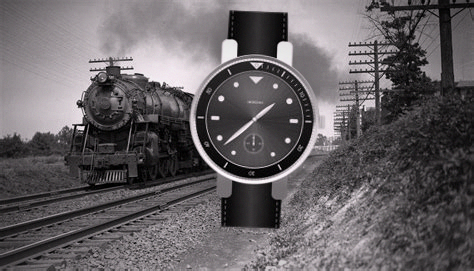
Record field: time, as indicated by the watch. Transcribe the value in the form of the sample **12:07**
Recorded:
**1:38**
